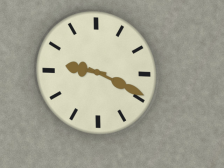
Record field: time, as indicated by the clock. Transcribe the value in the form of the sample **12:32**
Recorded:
**9:19**
